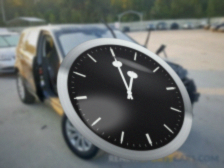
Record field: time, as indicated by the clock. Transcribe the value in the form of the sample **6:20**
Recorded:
**1:00**
